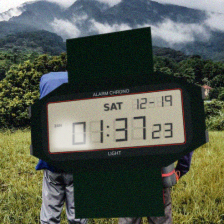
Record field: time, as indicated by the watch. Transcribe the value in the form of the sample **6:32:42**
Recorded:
**1:37:23**
